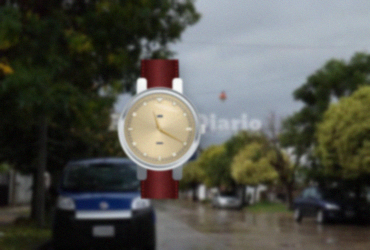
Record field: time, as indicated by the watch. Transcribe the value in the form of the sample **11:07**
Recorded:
**11:20**
